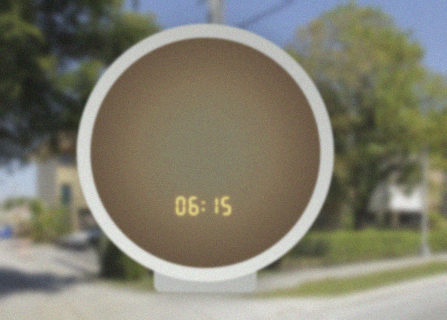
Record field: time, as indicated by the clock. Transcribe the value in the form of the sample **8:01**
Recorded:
**6:15**
